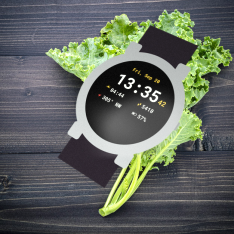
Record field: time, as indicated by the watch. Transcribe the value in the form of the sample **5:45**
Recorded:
**13:35**
